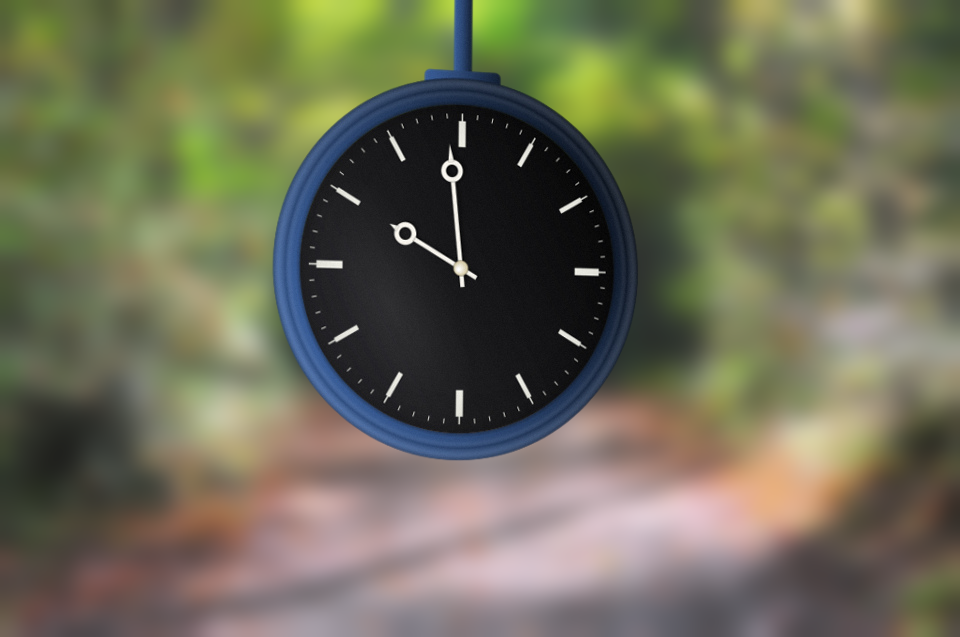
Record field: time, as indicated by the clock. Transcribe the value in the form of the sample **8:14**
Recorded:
**9:59**
